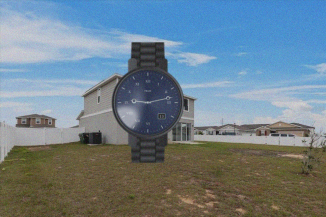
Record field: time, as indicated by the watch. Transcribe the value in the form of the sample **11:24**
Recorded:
**9:13**
